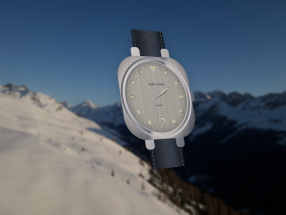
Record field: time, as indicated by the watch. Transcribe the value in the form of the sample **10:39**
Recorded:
**1:54**
